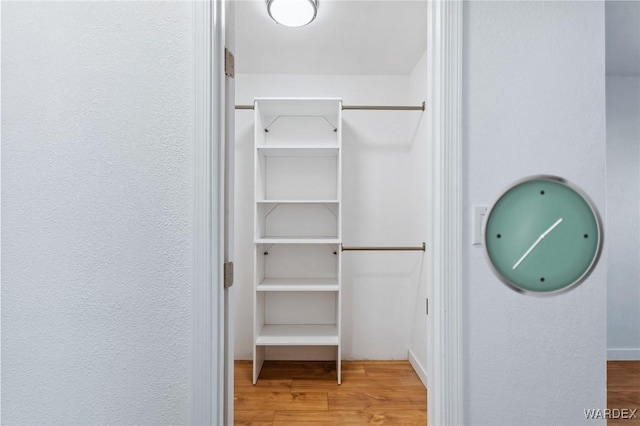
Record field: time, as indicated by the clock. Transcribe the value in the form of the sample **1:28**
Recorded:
**1:37**
